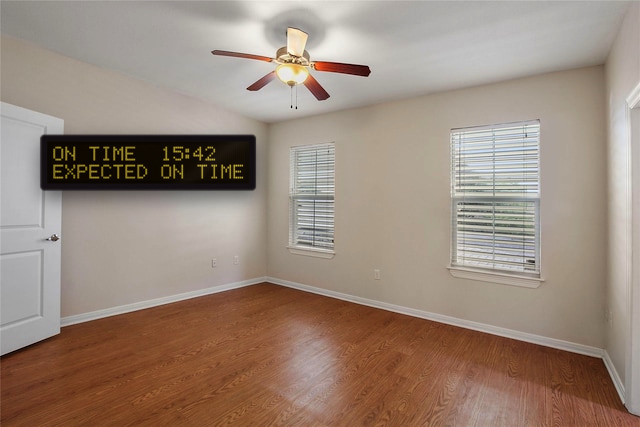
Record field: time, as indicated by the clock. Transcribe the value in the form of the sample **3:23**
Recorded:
**15:42**
